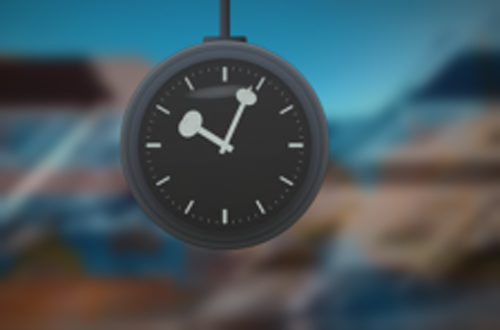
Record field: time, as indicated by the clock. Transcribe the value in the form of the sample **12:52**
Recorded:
**10:04**
